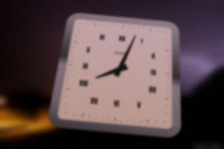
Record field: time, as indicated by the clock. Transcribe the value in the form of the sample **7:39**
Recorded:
**8:03**
